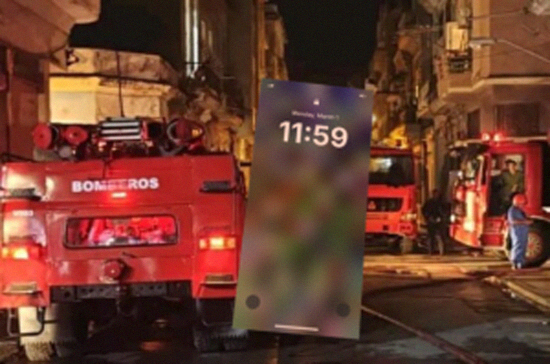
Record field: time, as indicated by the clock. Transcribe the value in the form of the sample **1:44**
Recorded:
**11:59**
